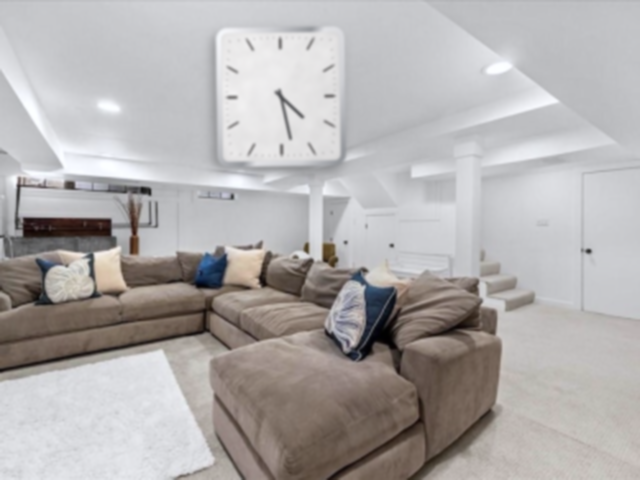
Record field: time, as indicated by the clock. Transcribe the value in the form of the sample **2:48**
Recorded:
**4:28**
